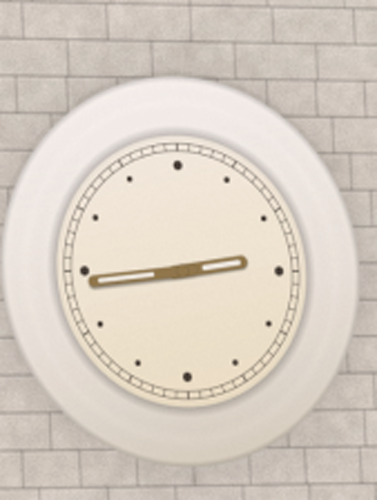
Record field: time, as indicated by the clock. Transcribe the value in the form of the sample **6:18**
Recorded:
**2:44**
